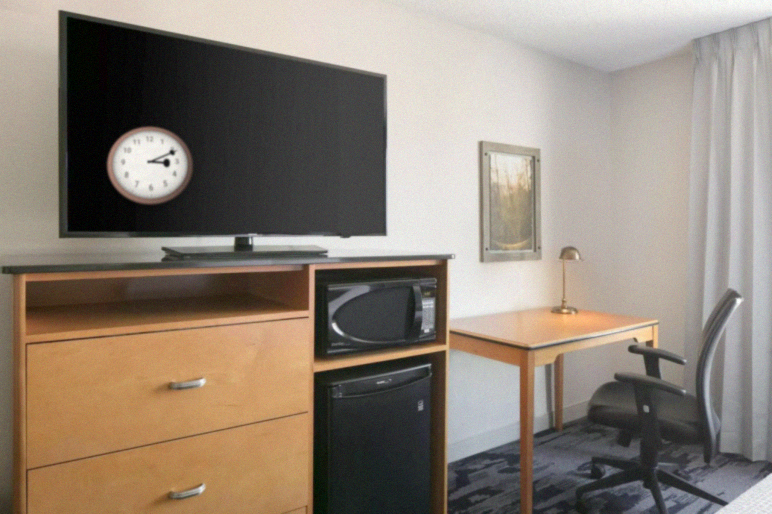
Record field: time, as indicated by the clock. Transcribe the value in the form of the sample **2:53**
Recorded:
**3:11**
